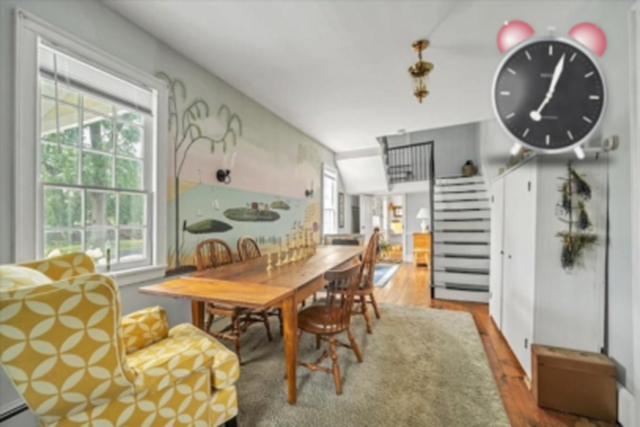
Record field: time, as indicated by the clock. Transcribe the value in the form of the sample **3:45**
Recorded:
**7:03**
